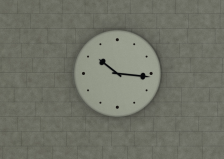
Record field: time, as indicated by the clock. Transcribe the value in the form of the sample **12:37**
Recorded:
**10:16**
